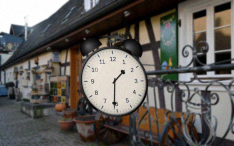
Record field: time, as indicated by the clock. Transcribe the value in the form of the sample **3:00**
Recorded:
**1:31**
